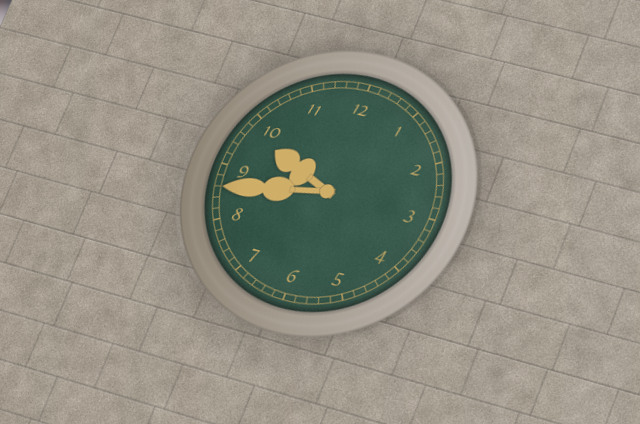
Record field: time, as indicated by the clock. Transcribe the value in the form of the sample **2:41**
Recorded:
**9:43**
